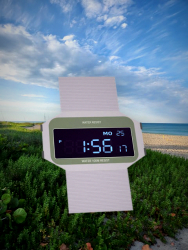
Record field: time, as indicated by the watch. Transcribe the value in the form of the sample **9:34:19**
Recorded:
**1:56:17**
